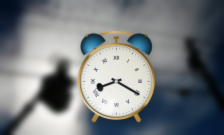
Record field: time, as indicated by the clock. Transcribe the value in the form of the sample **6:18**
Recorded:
**8:20**
